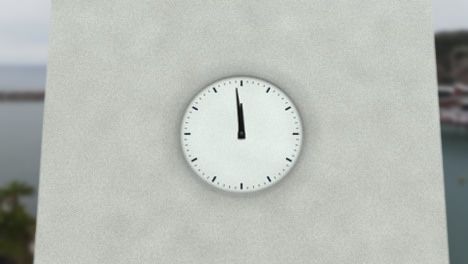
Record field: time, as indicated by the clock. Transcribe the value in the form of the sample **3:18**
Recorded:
**11:59**
